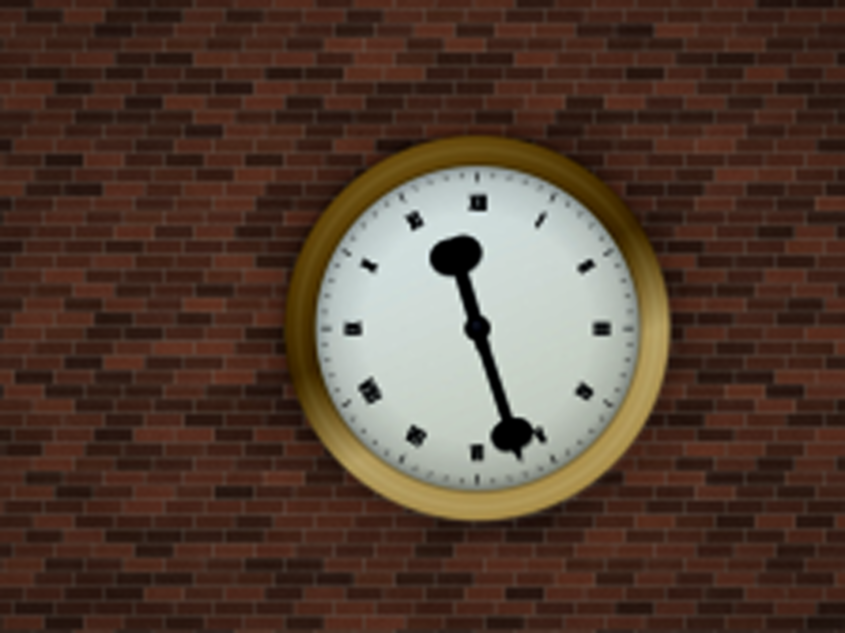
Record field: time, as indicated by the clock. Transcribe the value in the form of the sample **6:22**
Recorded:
**11:27**
